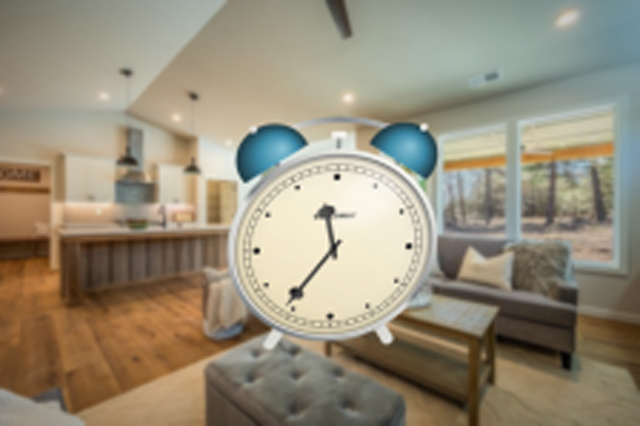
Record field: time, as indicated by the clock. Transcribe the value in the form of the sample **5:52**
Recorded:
**11:36**
